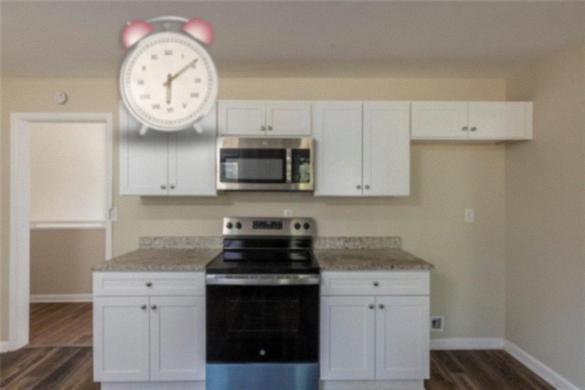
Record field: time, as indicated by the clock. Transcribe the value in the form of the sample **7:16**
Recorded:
**6:09**
